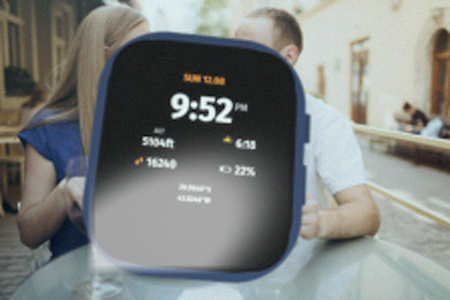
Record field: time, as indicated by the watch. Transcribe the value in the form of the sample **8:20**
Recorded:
**9:52**
